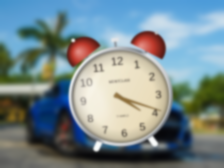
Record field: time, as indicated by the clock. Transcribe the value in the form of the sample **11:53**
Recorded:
**4:19**
